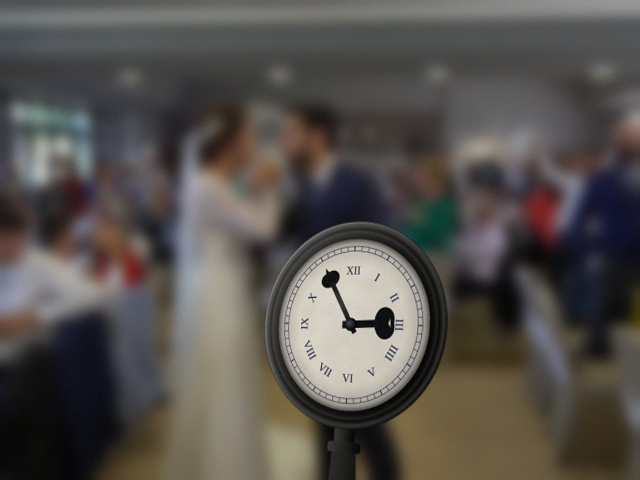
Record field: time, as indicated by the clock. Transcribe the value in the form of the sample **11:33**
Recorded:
**2:55**
